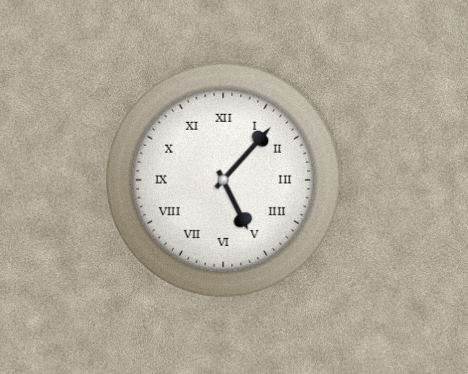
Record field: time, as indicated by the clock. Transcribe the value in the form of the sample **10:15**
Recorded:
**5:07**
